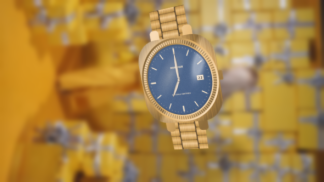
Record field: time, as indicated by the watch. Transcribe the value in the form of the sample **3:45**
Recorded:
**7:00**
